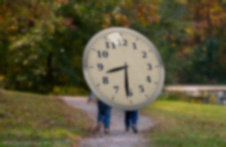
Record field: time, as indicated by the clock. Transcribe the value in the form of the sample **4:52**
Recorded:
**8:31**
